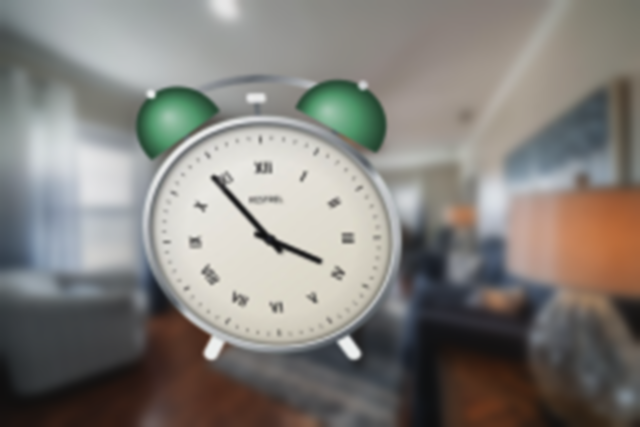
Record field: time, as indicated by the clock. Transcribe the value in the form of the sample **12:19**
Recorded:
**3:54**
